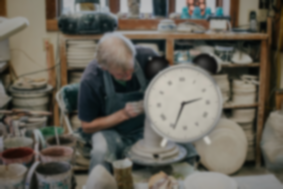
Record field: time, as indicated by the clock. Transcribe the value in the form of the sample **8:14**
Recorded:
**2:34**
